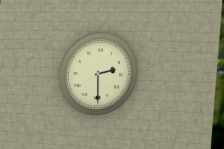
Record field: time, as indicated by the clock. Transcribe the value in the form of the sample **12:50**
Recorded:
**2:29**
